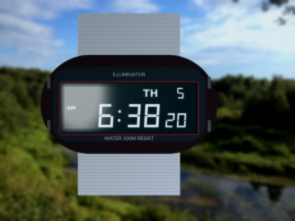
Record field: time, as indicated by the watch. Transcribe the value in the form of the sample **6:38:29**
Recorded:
**6:38:20**
